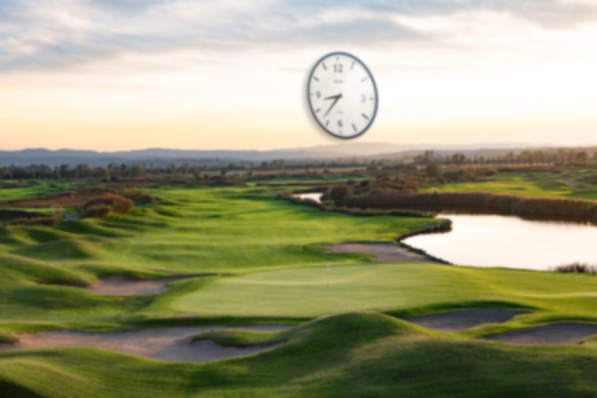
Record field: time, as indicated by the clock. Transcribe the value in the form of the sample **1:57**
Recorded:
**8:37**
